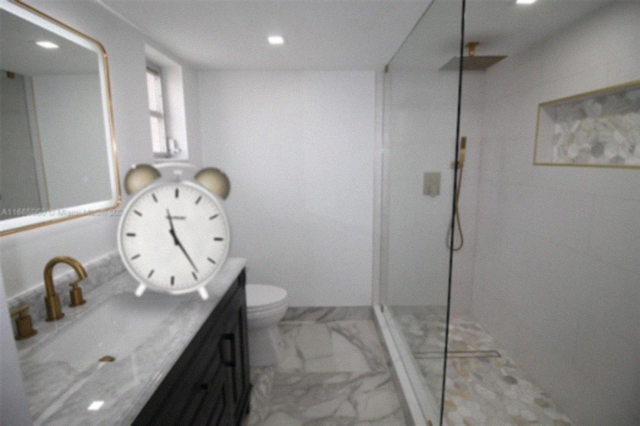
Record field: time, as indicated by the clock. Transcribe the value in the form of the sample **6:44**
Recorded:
**11:24**
